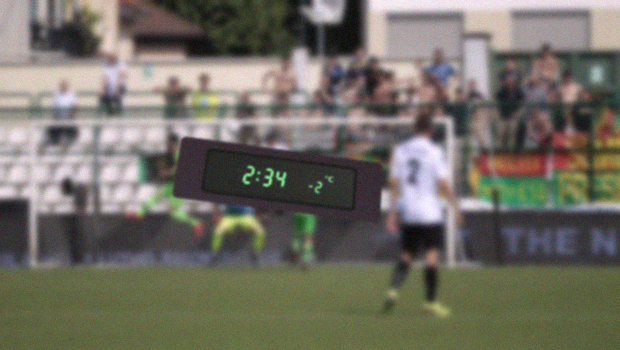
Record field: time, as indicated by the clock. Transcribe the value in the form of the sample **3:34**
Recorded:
**2:34**
